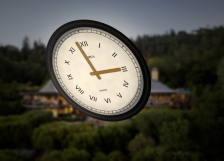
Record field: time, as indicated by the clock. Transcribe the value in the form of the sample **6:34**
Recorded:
**2:58**
